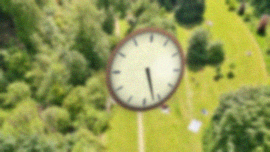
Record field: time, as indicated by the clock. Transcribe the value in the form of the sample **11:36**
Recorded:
**5:27**
